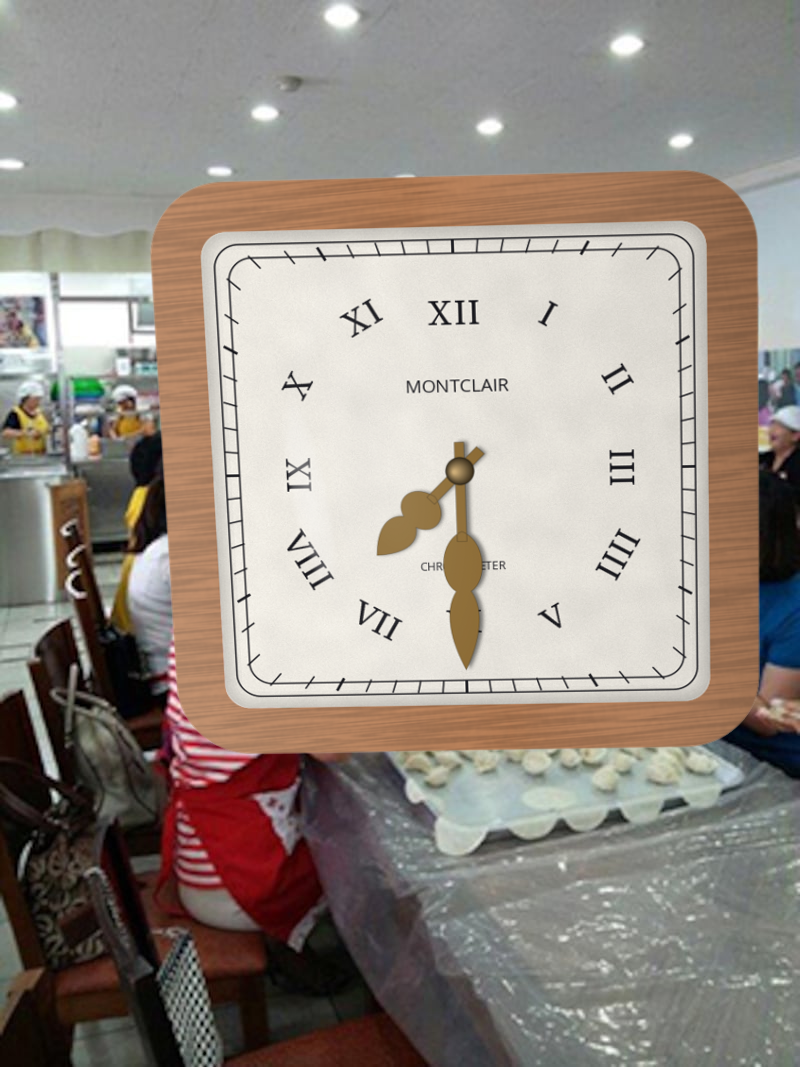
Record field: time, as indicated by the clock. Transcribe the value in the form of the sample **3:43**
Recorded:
**7:30**
